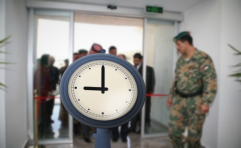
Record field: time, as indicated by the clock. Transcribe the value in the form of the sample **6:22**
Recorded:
**9:00**
